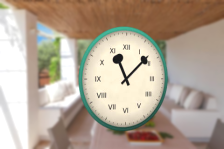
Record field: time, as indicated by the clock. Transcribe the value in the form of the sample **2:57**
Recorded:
**11:08**
